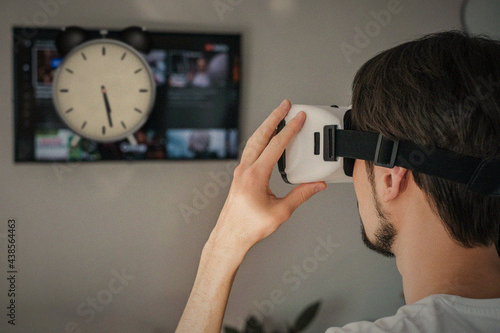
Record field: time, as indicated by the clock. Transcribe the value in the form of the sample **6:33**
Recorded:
**5:28**
